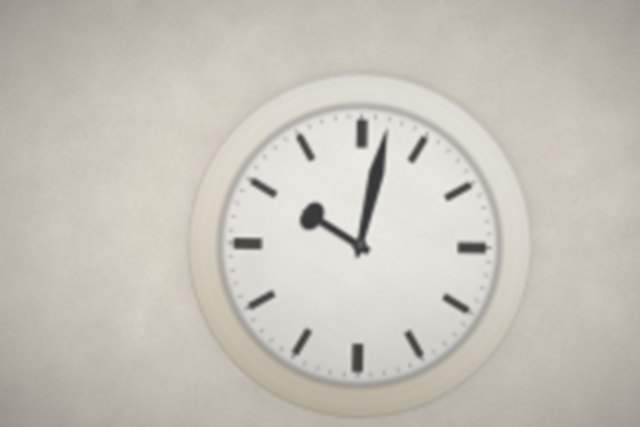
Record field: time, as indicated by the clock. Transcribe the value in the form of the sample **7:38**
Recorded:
**10:02**
